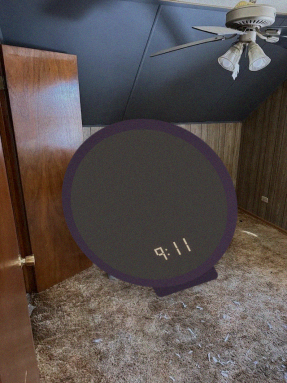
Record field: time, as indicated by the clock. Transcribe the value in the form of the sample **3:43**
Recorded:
**9:11**
